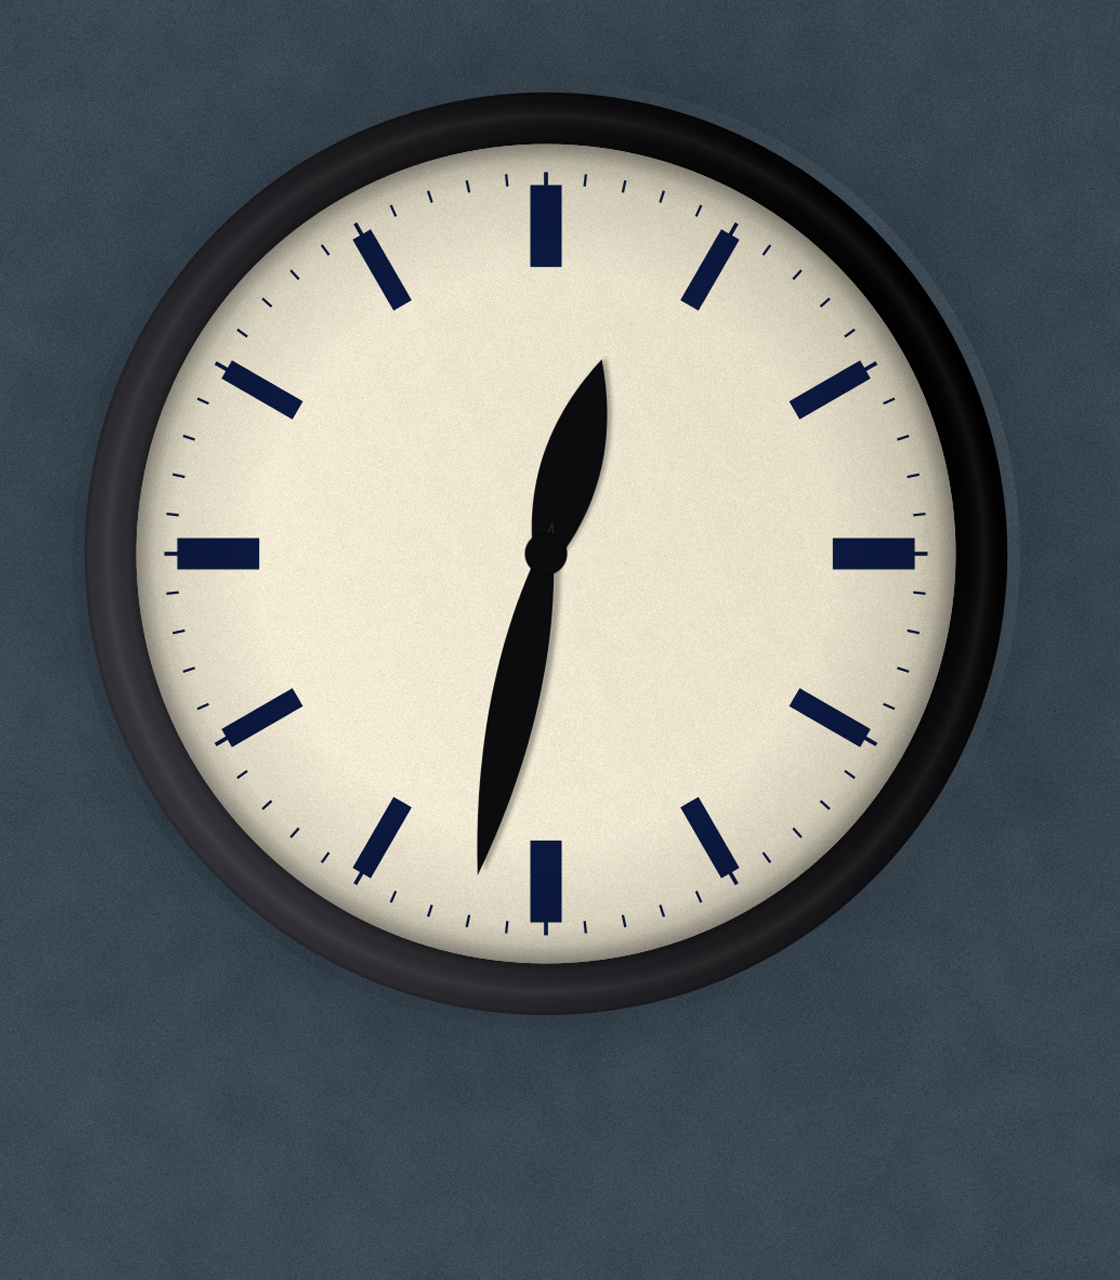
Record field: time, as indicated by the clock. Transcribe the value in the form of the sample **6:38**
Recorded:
**12:32**
